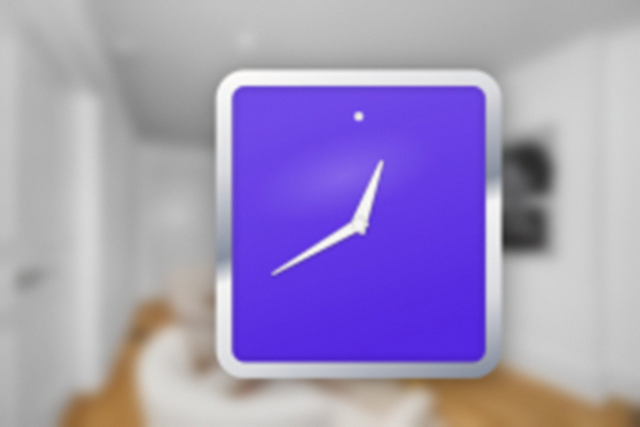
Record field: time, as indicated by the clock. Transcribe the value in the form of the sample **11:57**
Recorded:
**12:40**
